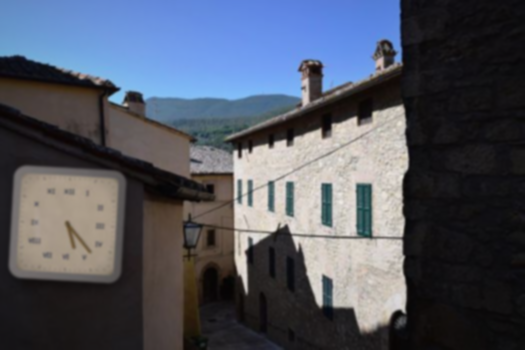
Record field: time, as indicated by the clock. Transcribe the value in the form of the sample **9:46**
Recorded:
**5:23**
